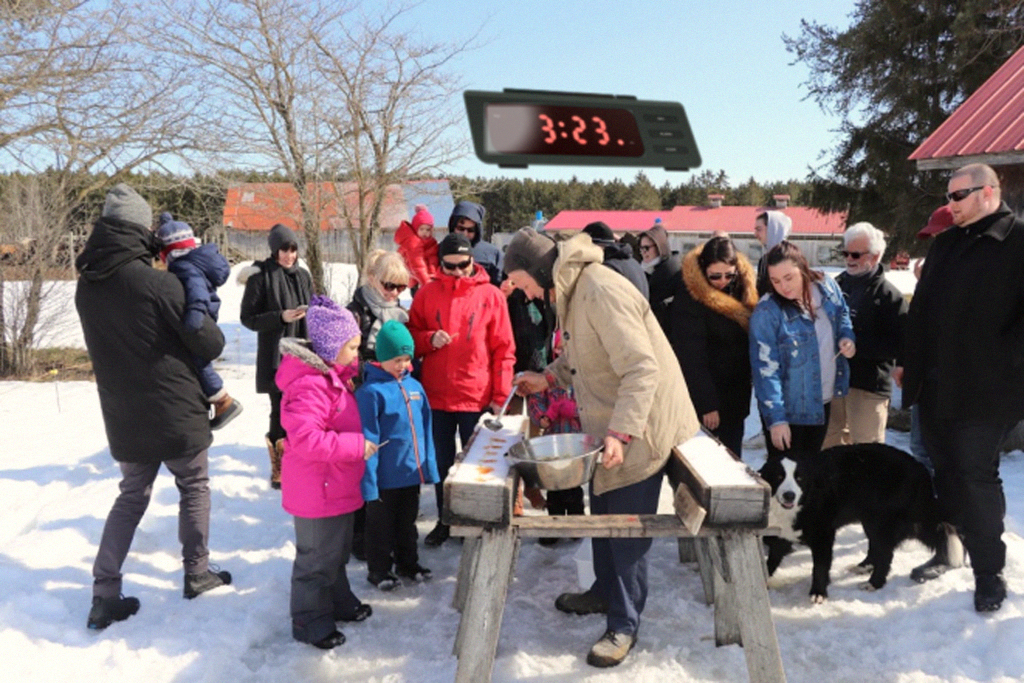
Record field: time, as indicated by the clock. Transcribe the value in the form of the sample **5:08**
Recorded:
**3:23**
